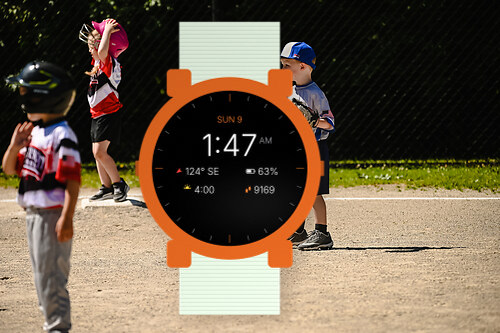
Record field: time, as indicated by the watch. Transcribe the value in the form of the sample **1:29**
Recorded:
**1:47**
